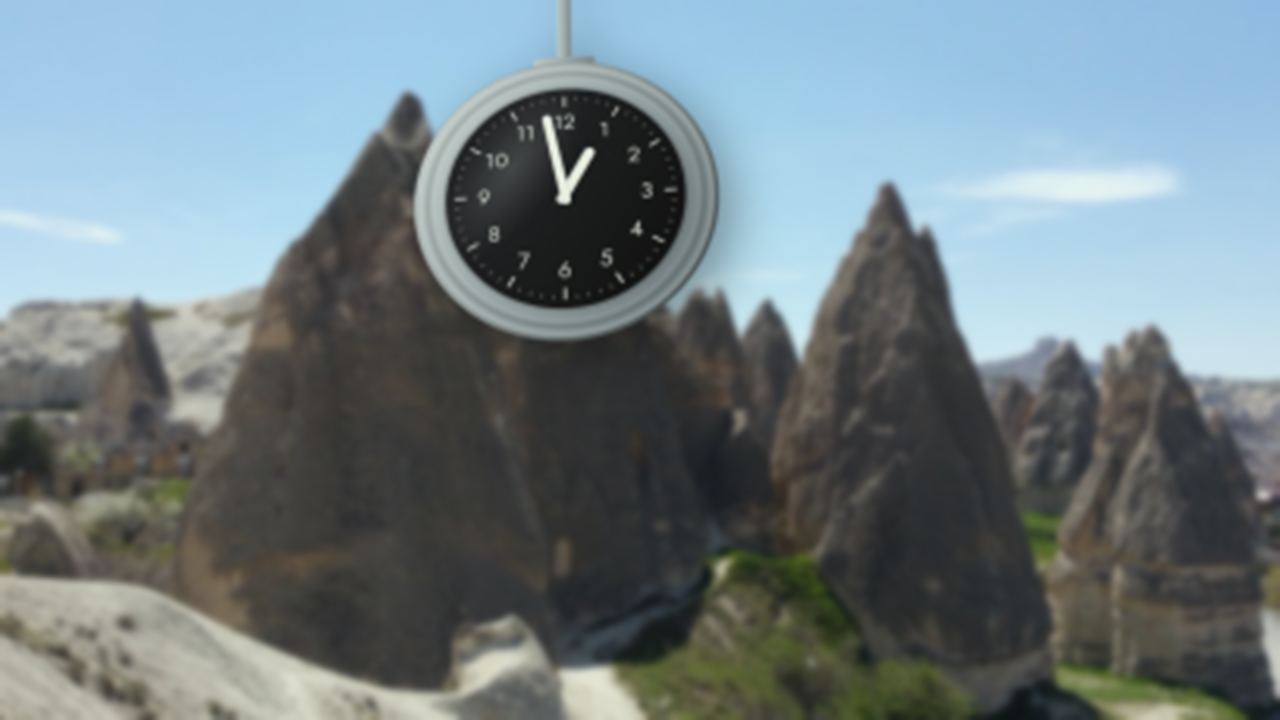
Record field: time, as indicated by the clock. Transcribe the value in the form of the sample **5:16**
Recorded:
**12:58**
